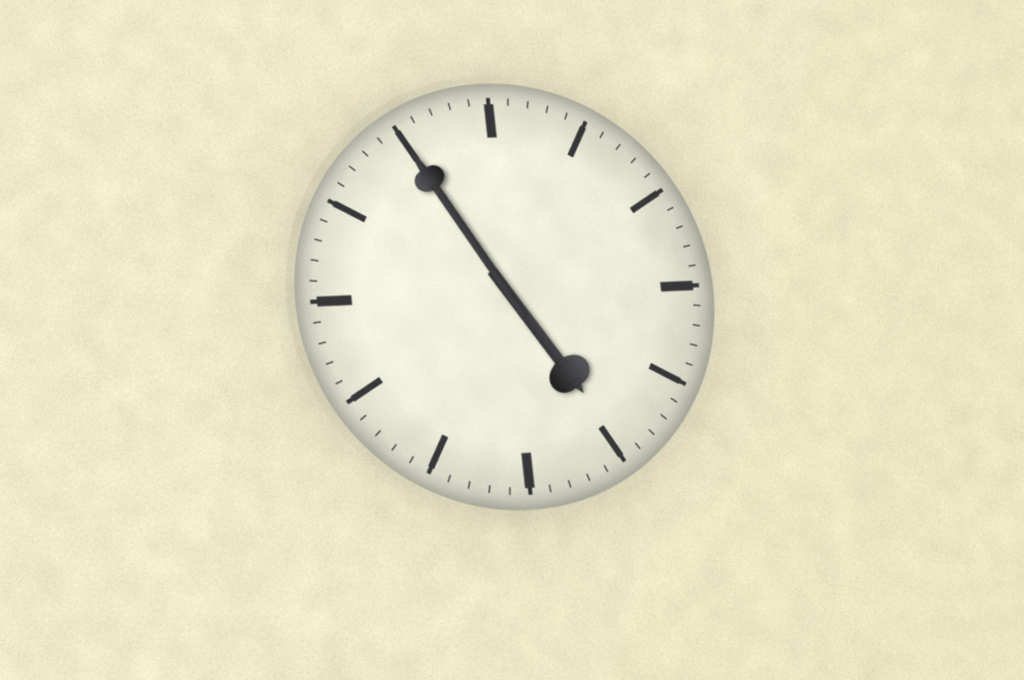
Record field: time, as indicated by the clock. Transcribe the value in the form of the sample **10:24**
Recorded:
**4:55**
